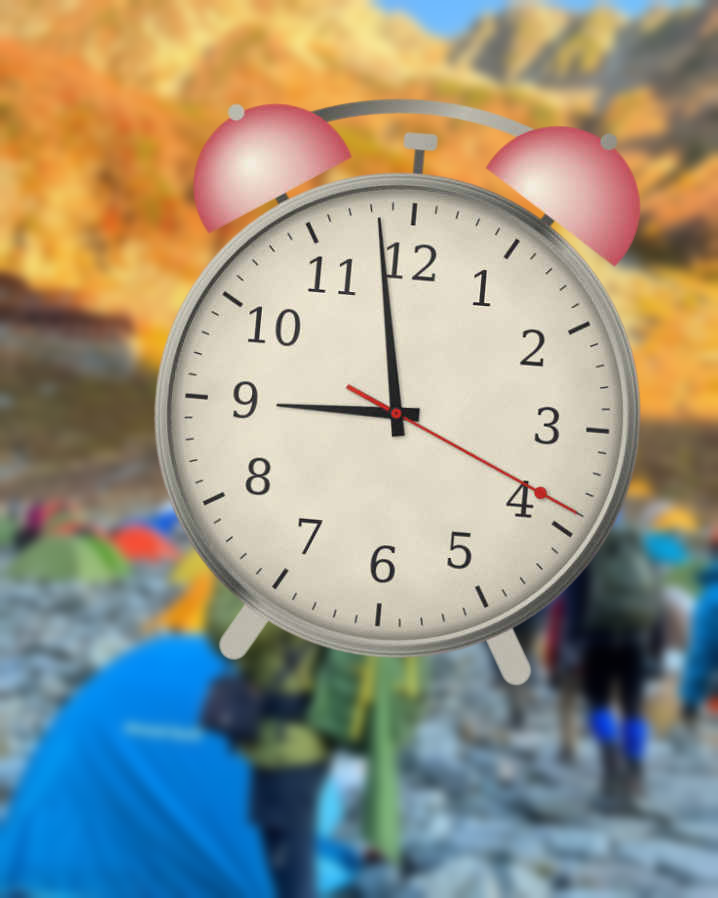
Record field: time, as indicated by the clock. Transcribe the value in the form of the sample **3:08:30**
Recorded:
**8:58:19**
